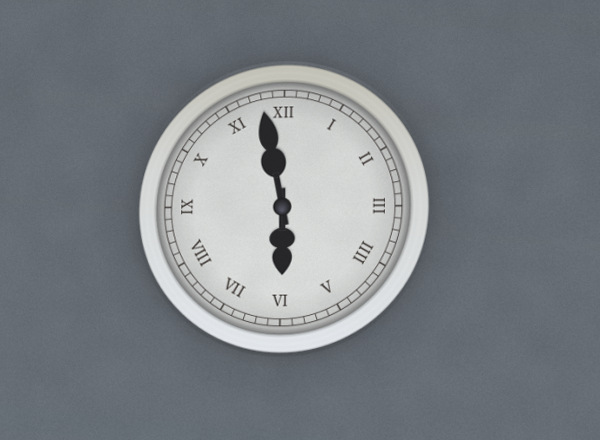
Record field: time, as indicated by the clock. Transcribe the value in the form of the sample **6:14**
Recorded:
**5:58**
